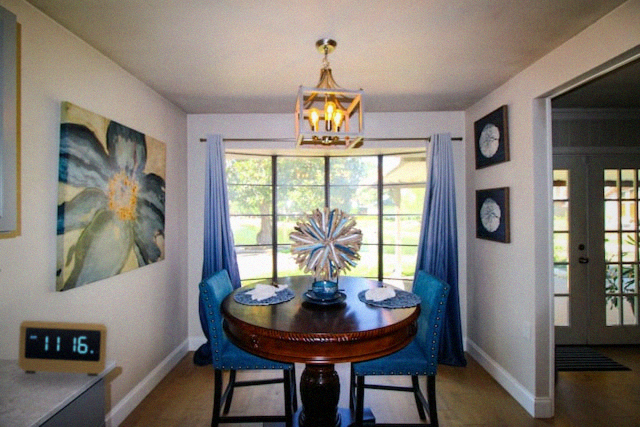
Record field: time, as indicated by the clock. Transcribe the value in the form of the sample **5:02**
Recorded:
**11:16**
